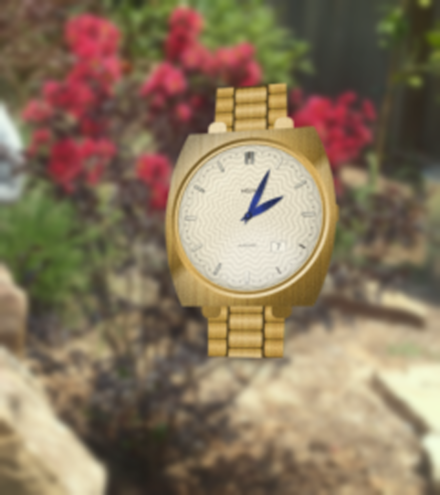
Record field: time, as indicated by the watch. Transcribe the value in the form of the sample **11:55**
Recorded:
**2:04**
